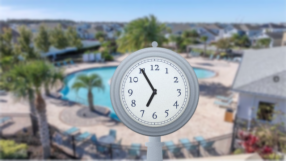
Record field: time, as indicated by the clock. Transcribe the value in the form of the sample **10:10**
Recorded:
**6:55**
